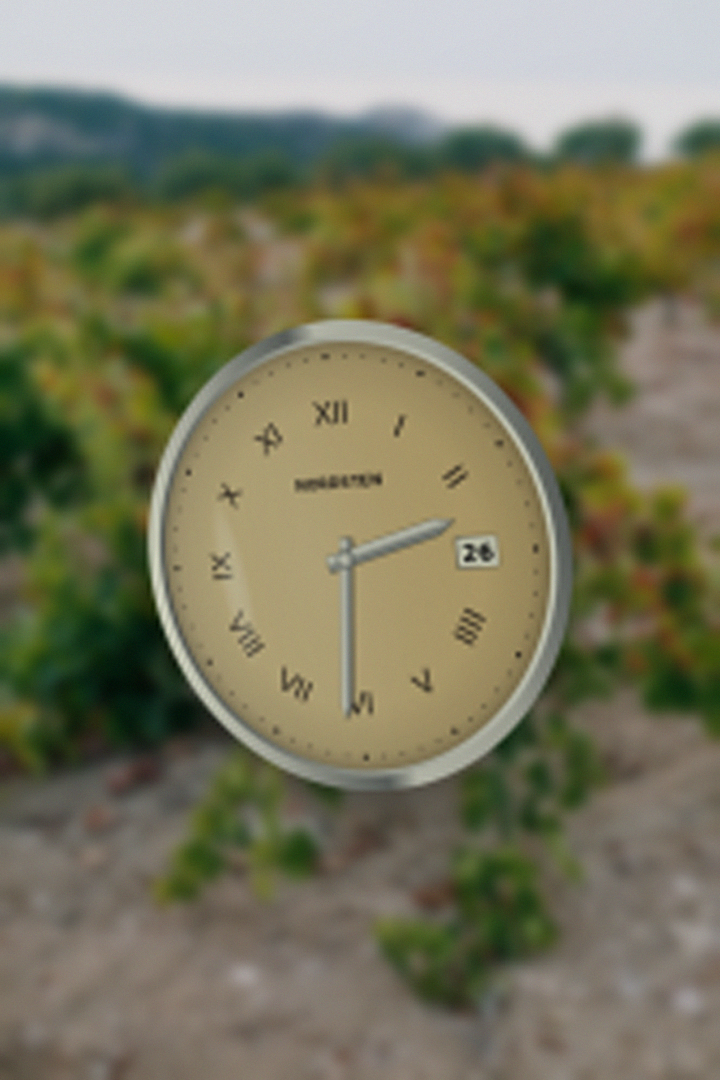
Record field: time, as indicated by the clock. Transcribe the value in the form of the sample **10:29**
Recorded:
**2:31**
